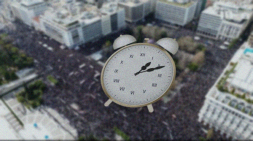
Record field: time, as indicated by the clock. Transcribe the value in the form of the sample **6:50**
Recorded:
**1:11**
